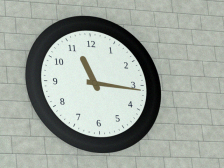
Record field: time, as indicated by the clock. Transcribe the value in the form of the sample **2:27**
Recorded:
**11:16**
